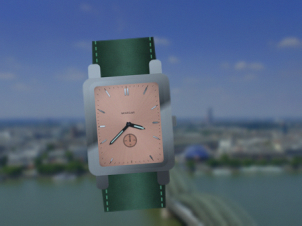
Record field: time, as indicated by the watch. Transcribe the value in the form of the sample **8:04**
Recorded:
**3:38**
